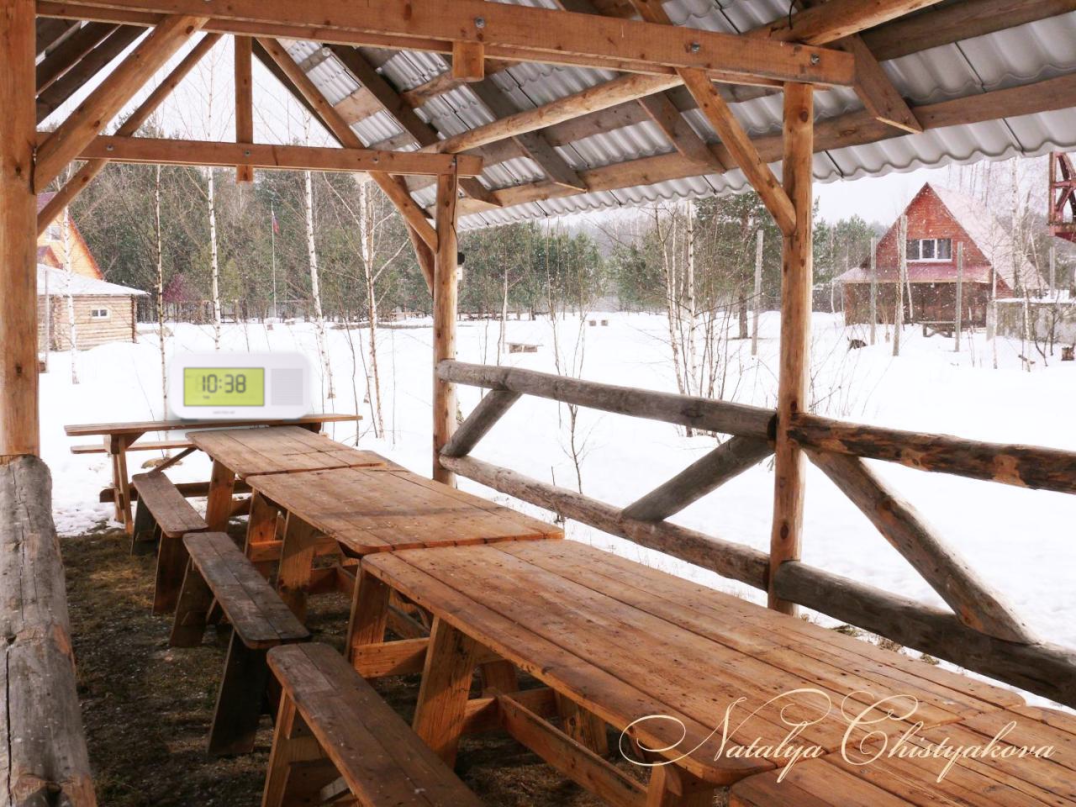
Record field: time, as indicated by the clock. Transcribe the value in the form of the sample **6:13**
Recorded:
**10:38**
